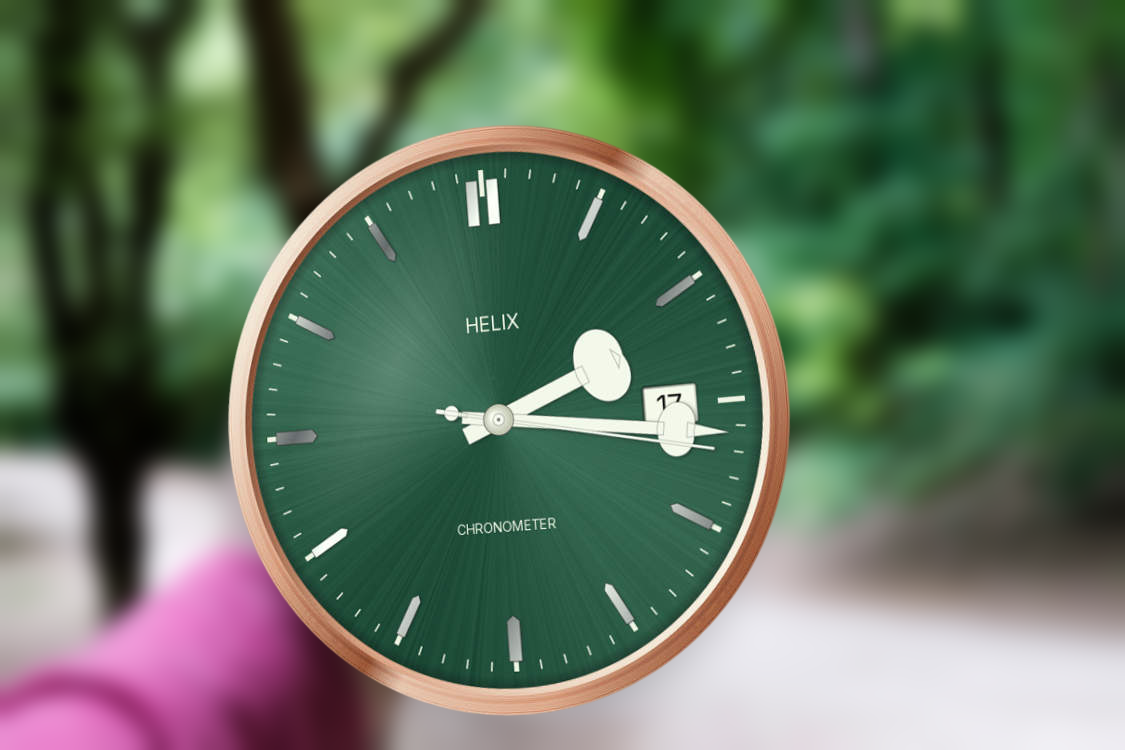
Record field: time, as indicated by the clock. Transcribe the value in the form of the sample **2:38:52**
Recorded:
**2:16:17**
